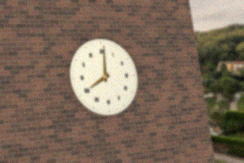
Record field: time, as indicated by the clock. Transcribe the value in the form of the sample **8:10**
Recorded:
**8:01**
